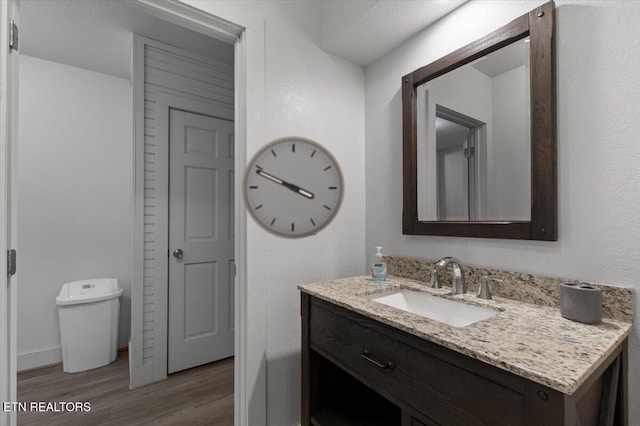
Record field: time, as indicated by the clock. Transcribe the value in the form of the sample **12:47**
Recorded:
**3:49**
